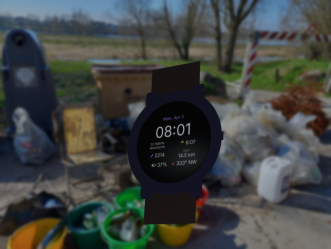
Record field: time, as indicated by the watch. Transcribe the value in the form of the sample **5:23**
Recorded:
**8:01**
